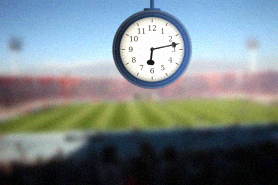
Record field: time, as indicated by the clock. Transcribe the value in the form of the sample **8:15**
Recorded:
**6:13**
